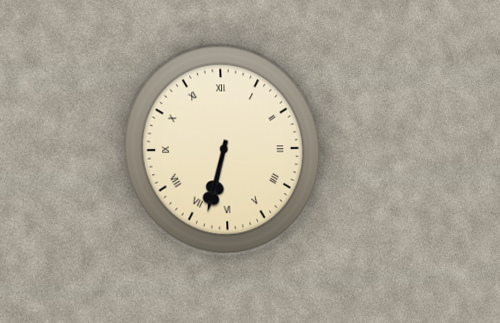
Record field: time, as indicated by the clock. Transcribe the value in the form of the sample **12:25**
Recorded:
**6:33**
